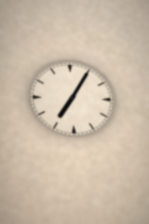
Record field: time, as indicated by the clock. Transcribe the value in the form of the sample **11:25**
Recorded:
**7:05**
